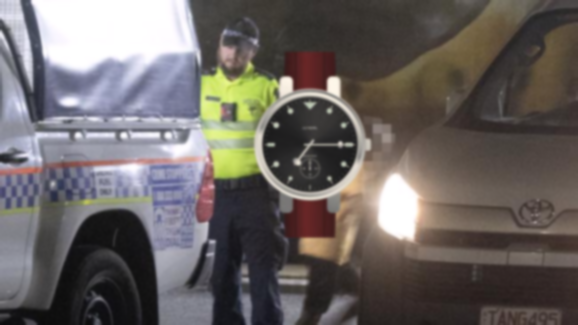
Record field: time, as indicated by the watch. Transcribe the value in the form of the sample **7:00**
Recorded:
**7:15**
